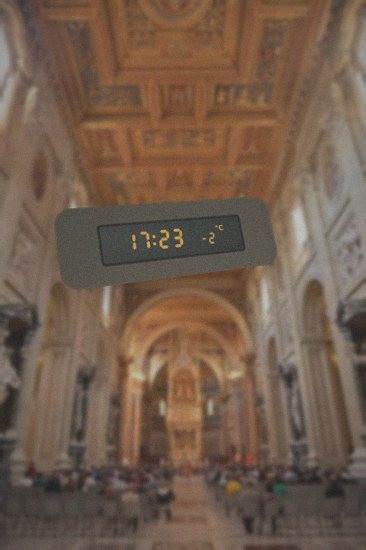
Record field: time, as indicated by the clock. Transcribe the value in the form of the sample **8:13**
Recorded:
**17:23**
